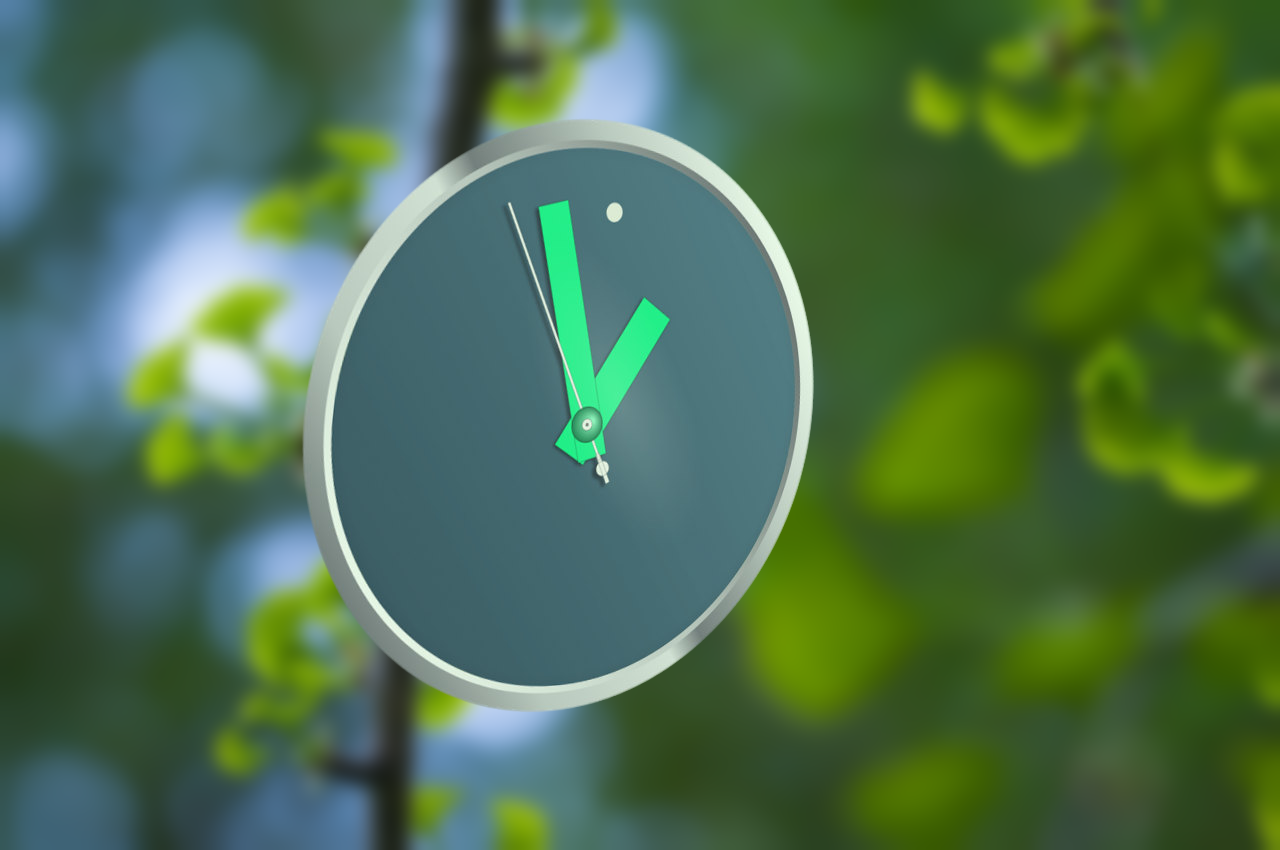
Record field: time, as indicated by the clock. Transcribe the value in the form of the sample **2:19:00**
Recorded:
**12:56:55**
